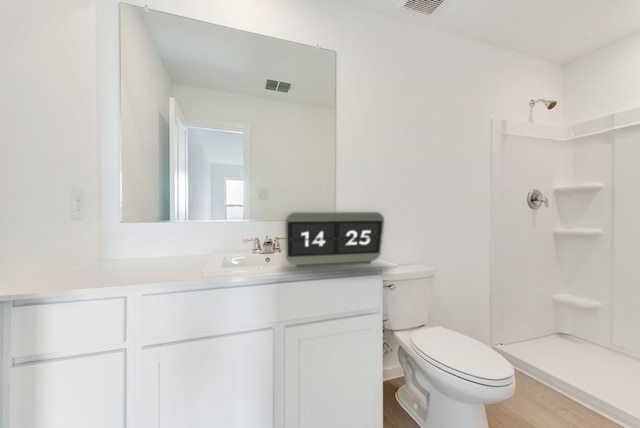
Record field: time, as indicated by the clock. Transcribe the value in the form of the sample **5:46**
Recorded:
**14:25**
